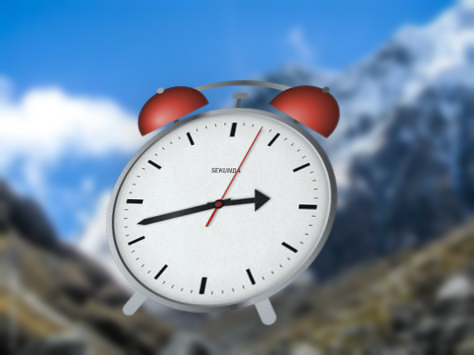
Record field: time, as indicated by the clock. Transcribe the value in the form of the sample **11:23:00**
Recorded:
**2:42:03**
